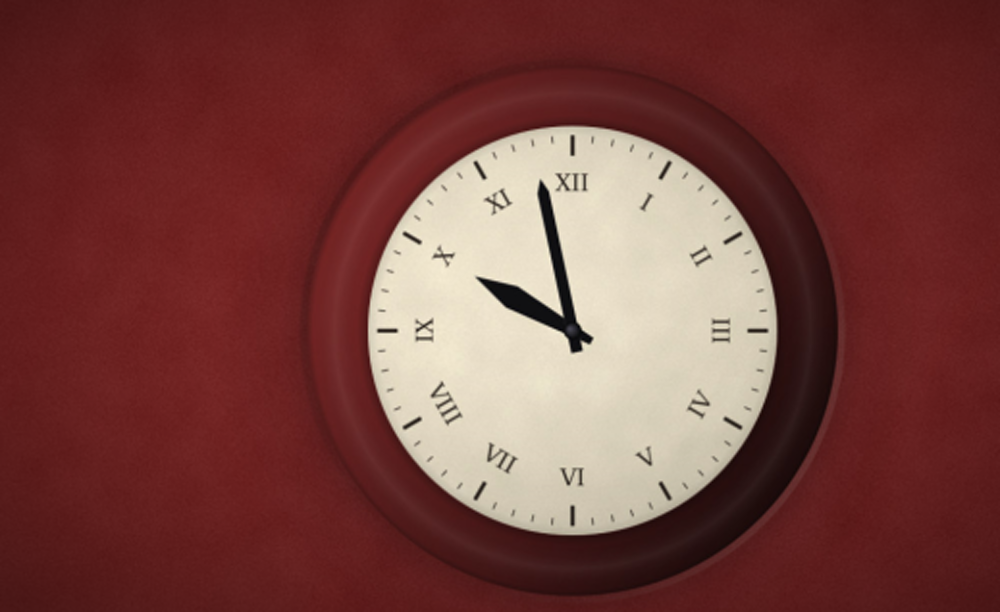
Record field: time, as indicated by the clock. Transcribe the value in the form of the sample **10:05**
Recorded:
**9:58**
